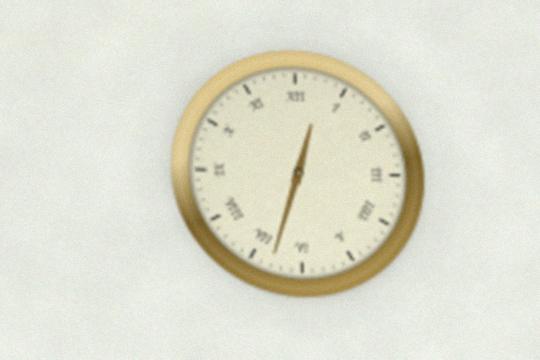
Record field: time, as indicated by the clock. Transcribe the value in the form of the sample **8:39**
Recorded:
**12:33**
